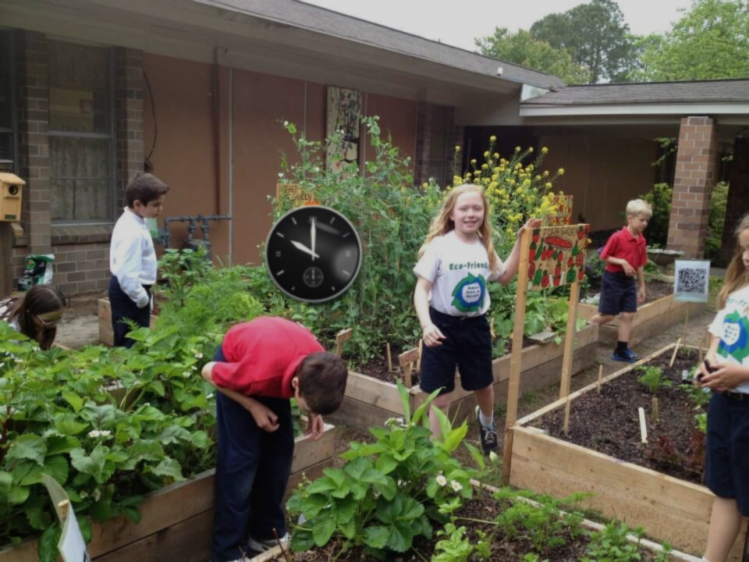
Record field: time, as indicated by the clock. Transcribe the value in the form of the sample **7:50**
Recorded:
**10:00**
